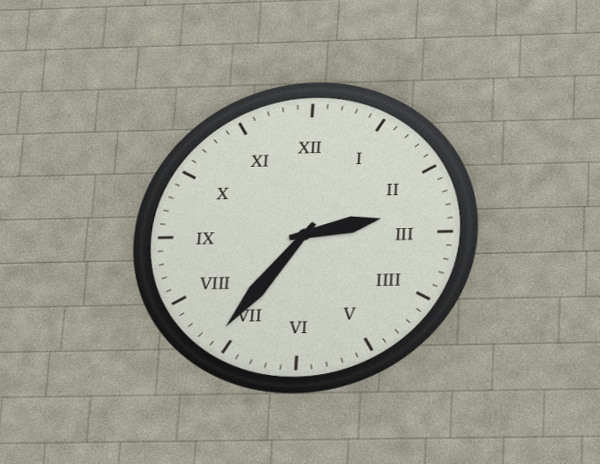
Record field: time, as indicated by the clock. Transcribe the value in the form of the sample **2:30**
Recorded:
**2:36**
